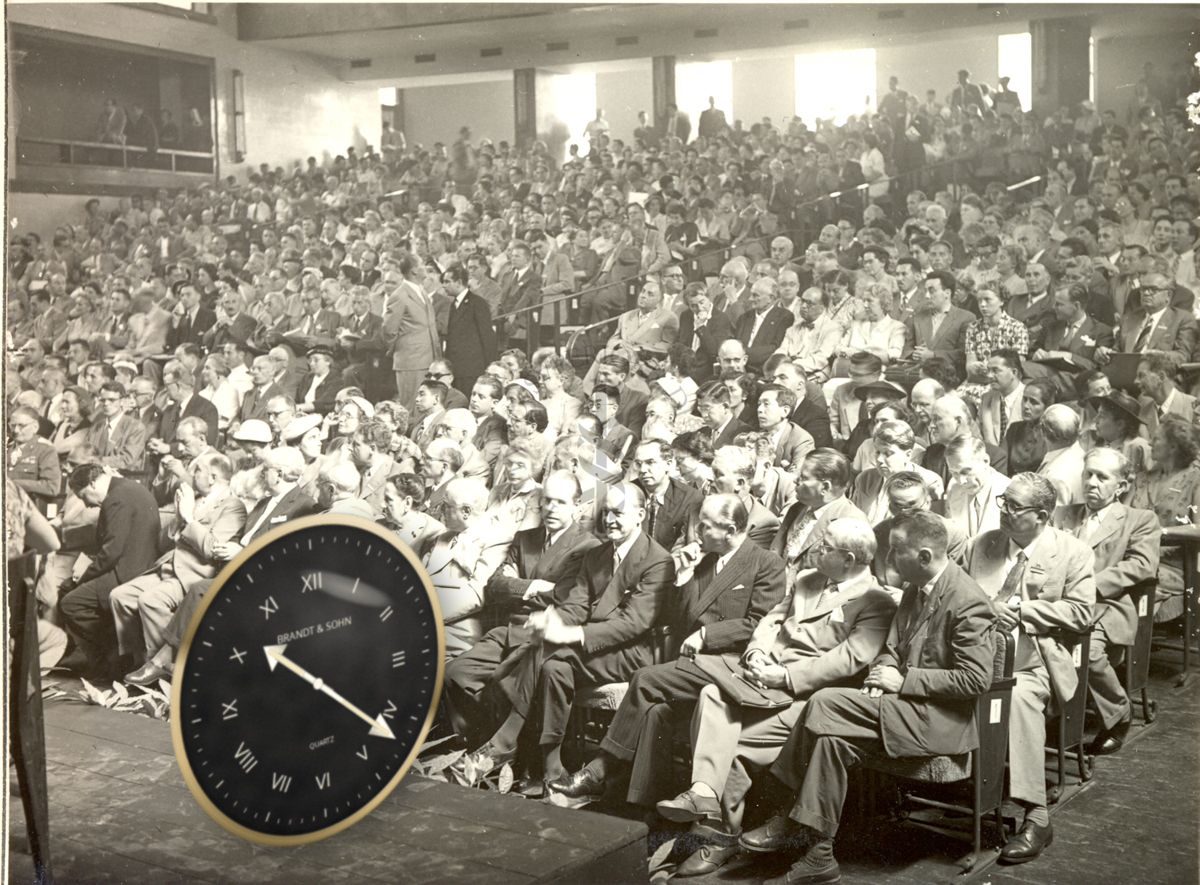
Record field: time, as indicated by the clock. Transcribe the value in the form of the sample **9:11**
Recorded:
**10:22**
